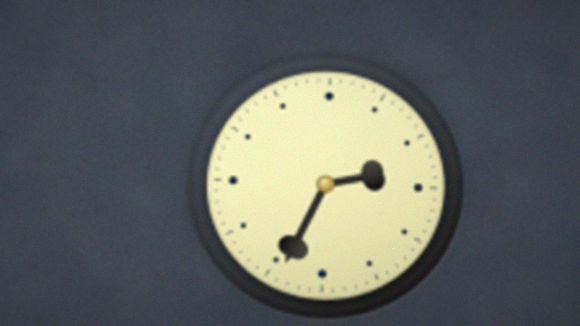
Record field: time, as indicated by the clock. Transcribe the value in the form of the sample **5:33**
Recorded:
**2:34**
